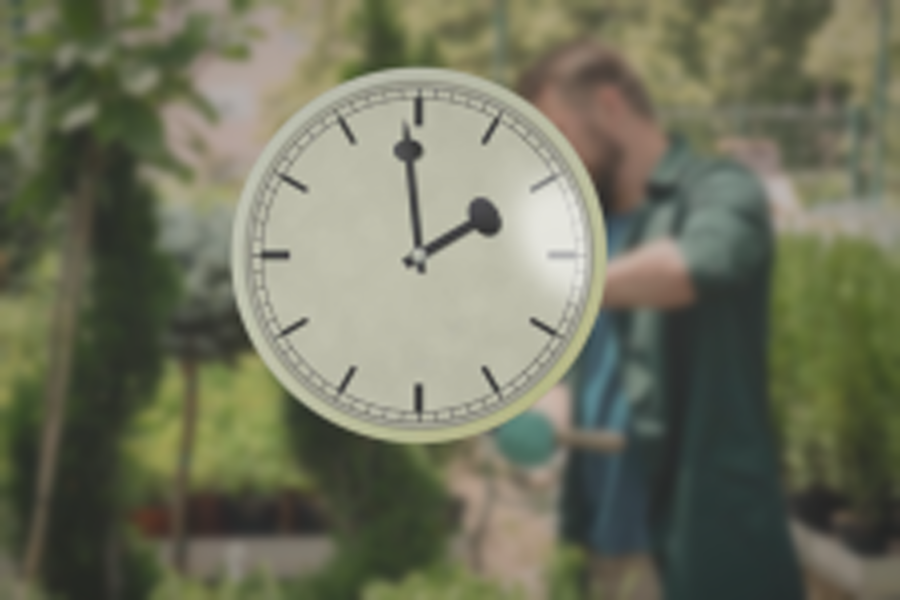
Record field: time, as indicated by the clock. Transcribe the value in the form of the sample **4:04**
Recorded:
**1:59**
